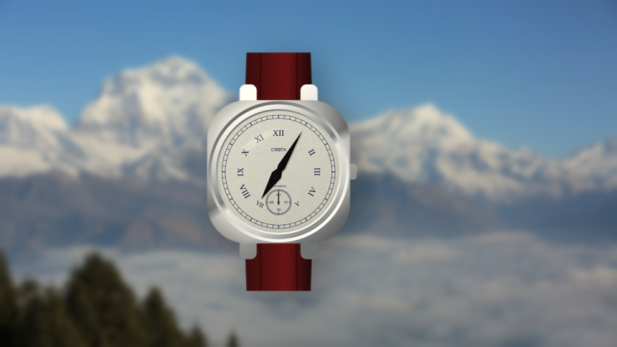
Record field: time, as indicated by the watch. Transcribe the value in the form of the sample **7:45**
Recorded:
**7:05**
